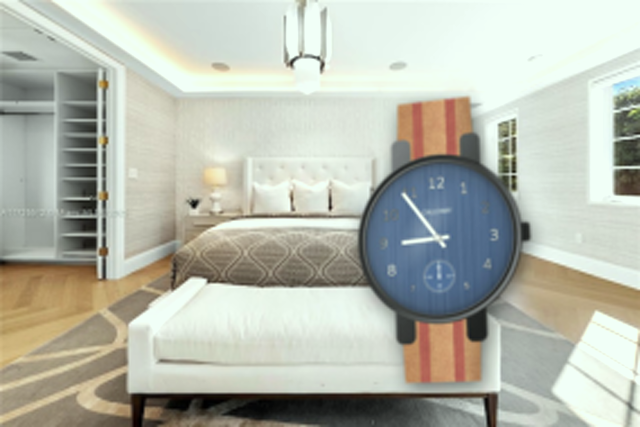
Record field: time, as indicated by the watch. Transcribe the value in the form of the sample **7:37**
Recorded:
**8:54**
